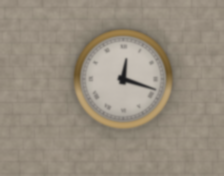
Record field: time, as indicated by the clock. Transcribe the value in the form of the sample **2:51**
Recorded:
**12:18**
